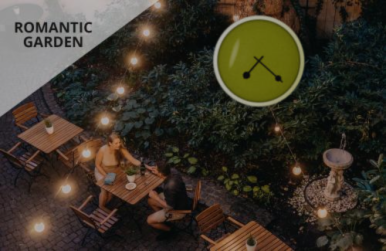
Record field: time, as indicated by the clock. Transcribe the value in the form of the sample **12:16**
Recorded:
**7:22**
